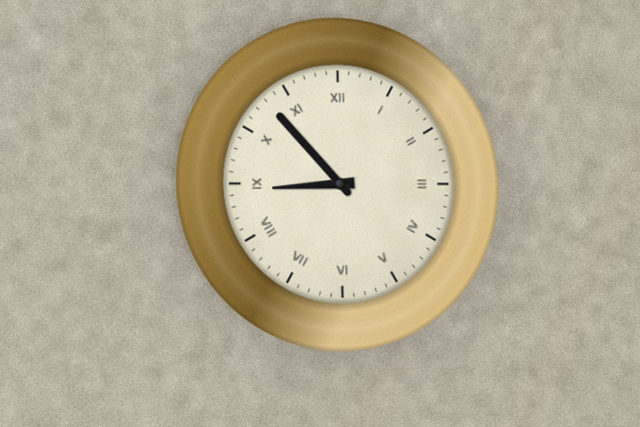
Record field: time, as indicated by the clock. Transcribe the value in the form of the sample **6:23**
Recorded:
**8:53**
